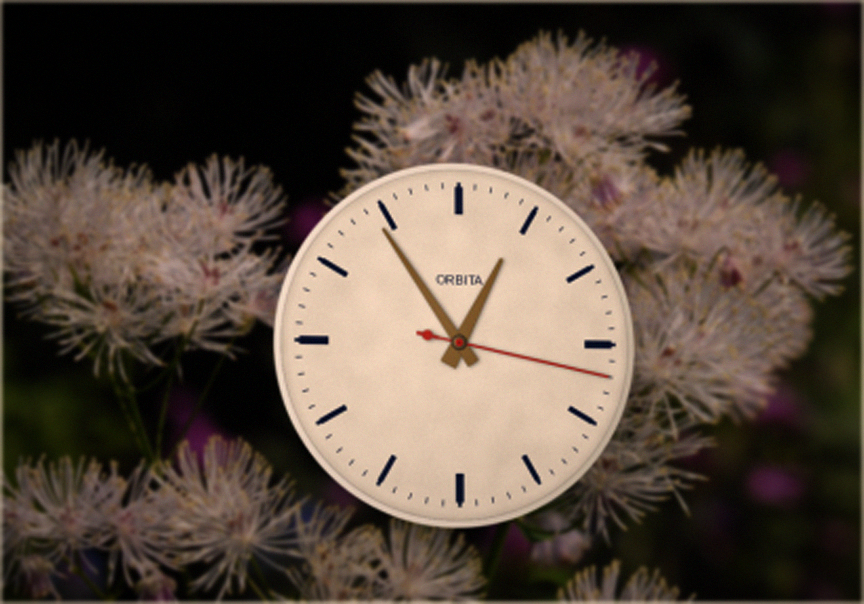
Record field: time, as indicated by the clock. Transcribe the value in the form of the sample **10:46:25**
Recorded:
**12:54:17**
